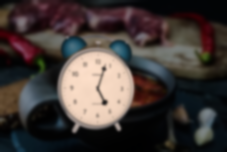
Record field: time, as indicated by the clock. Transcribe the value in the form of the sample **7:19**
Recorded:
**5:03**
